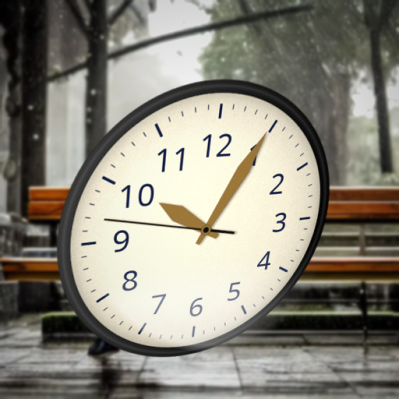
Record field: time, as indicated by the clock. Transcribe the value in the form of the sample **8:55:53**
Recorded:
**10:04:47**
